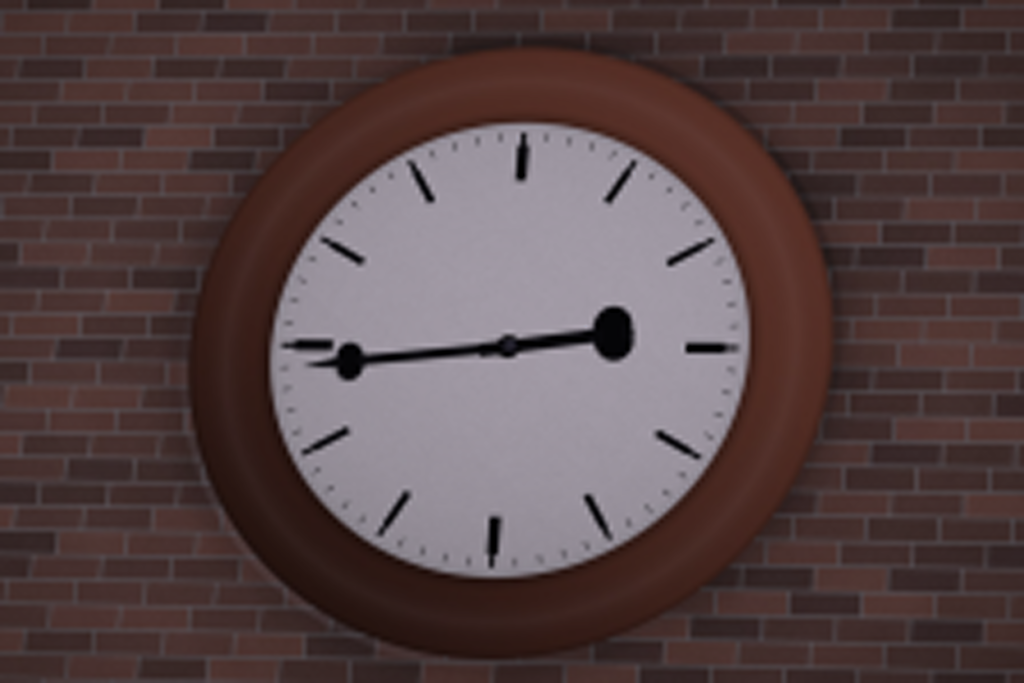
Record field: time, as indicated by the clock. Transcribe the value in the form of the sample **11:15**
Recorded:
**2:44**
